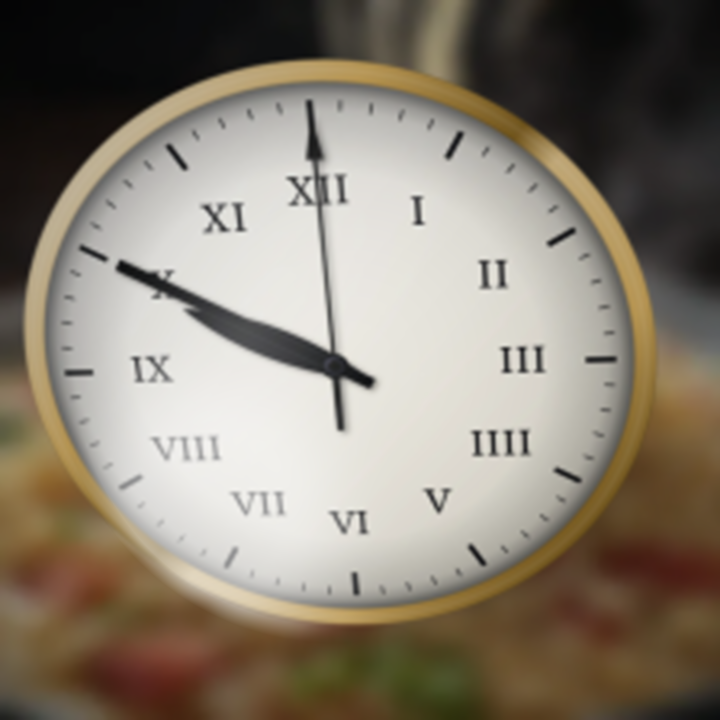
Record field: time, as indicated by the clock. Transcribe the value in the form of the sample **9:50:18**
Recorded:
**9:50:00**
